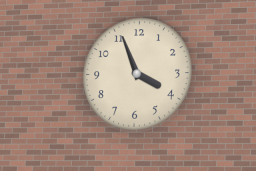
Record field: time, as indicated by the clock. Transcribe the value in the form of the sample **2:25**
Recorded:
**3:56**
